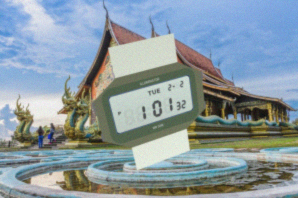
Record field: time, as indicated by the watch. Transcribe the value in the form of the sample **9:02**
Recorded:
**1:01**
